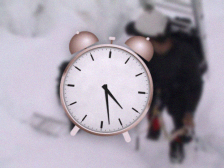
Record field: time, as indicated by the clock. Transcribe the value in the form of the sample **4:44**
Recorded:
**4:28**
